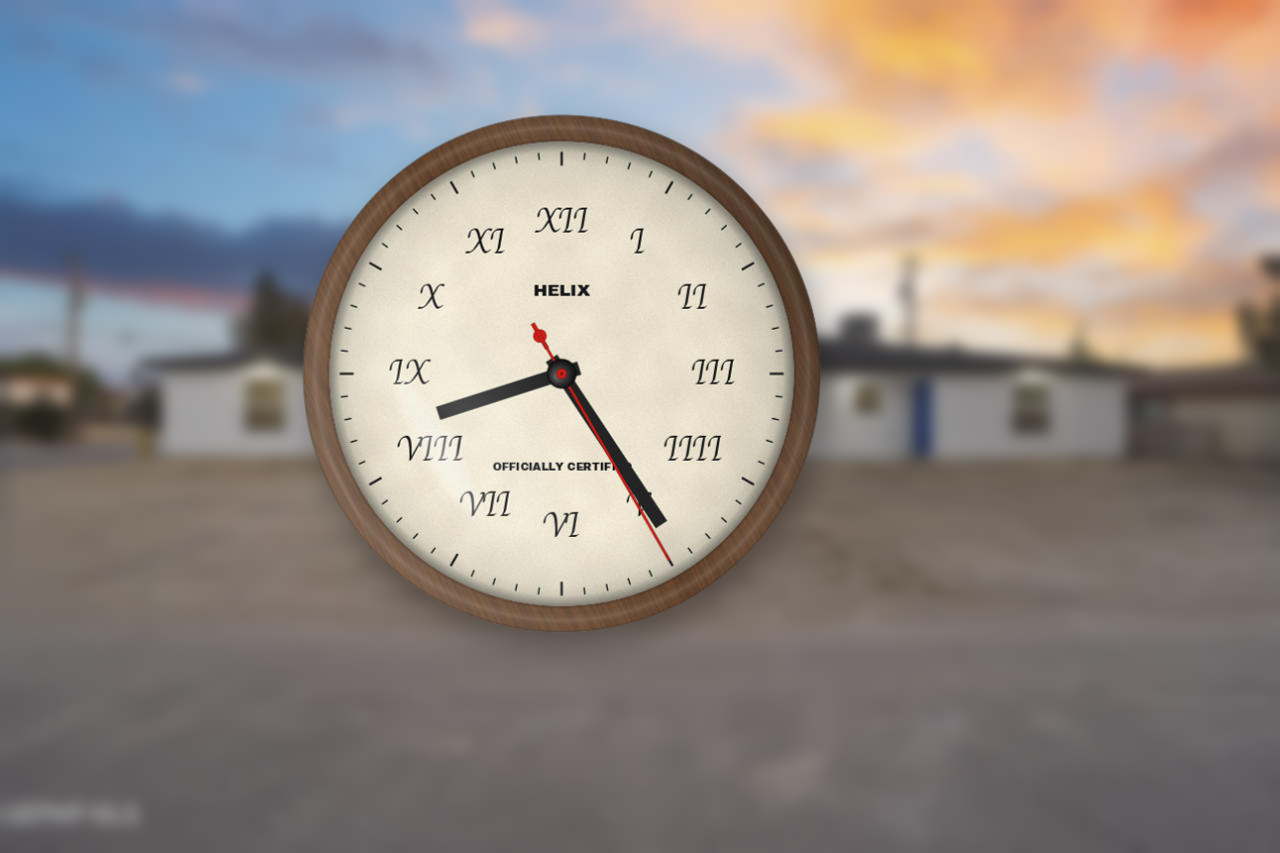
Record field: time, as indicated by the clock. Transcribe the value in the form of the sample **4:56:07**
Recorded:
**8:24:25**
